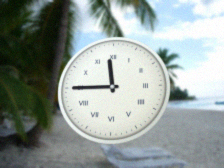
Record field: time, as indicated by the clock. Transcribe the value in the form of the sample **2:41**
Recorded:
**11:45**
